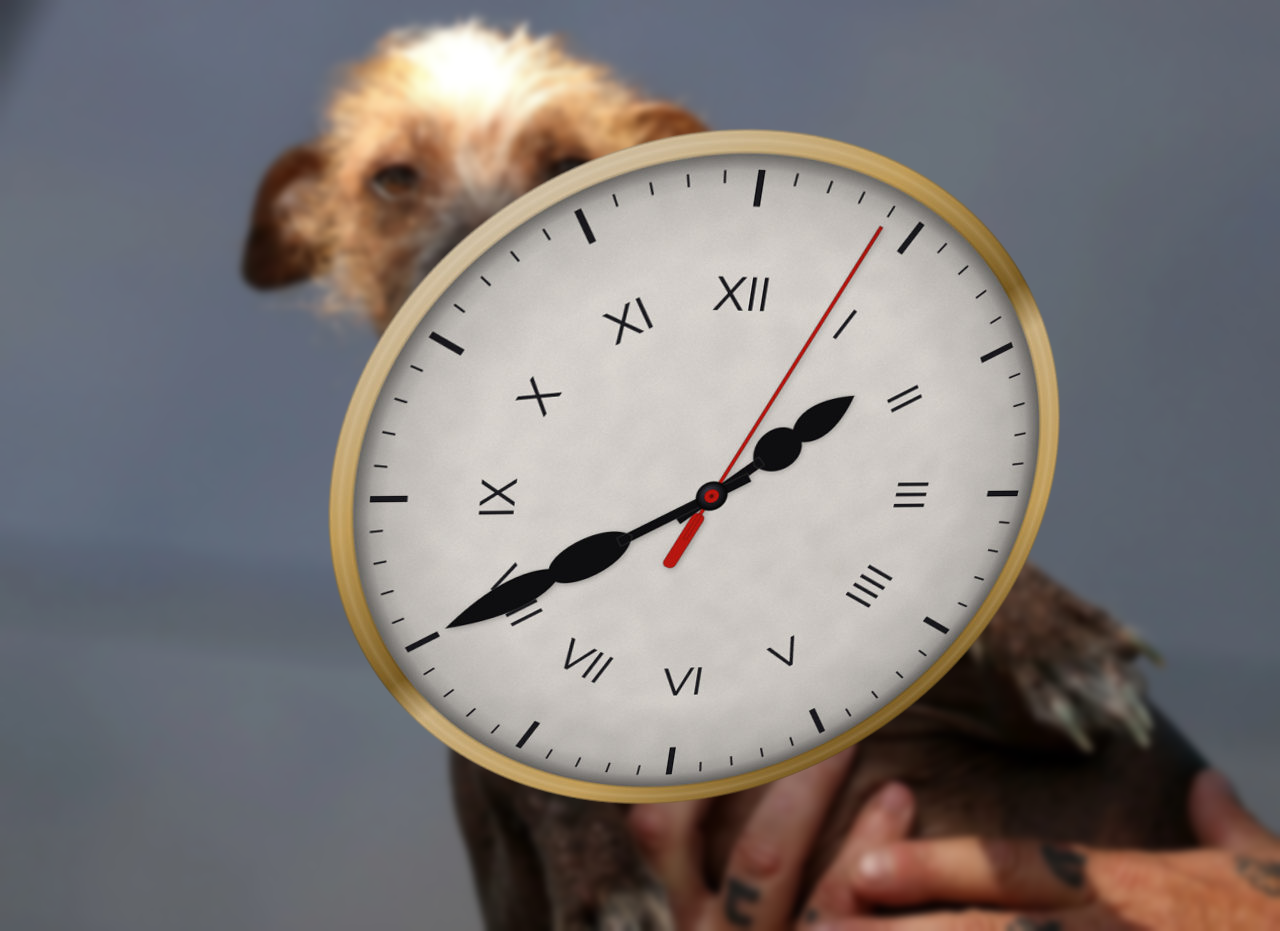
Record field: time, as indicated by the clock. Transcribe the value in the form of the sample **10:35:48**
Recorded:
**1:40:04**
